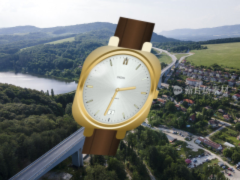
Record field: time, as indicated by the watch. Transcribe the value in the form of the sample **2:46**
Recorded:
**2:32**
